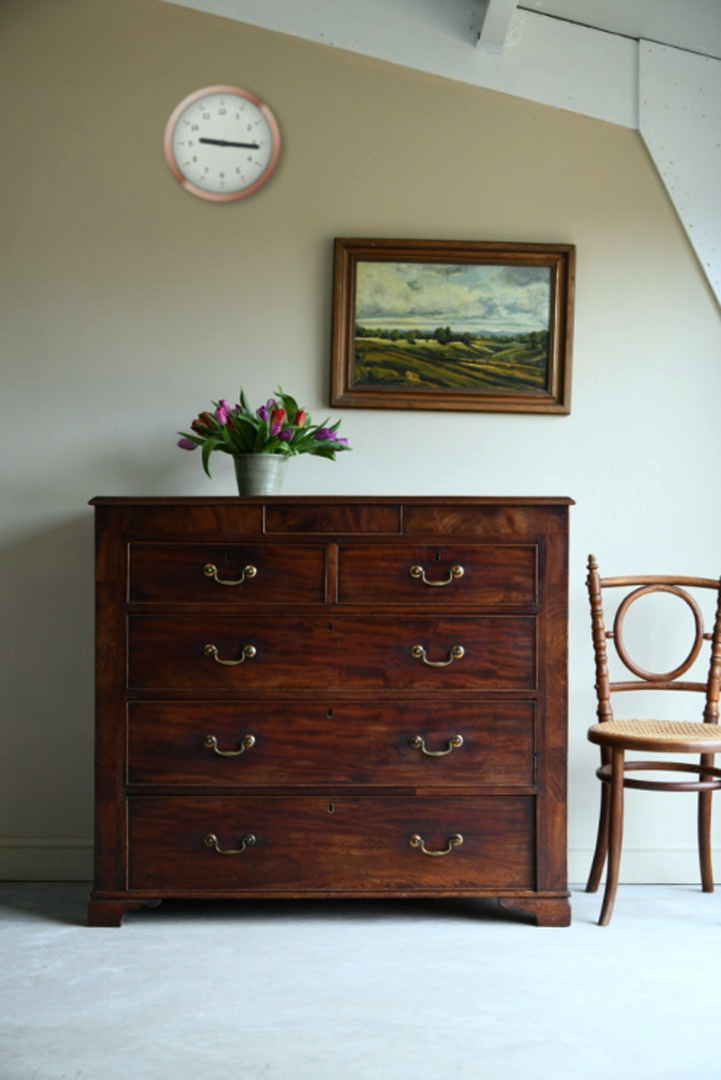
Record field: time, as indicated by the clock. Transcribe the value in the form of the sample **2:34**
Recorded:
**9:16**
